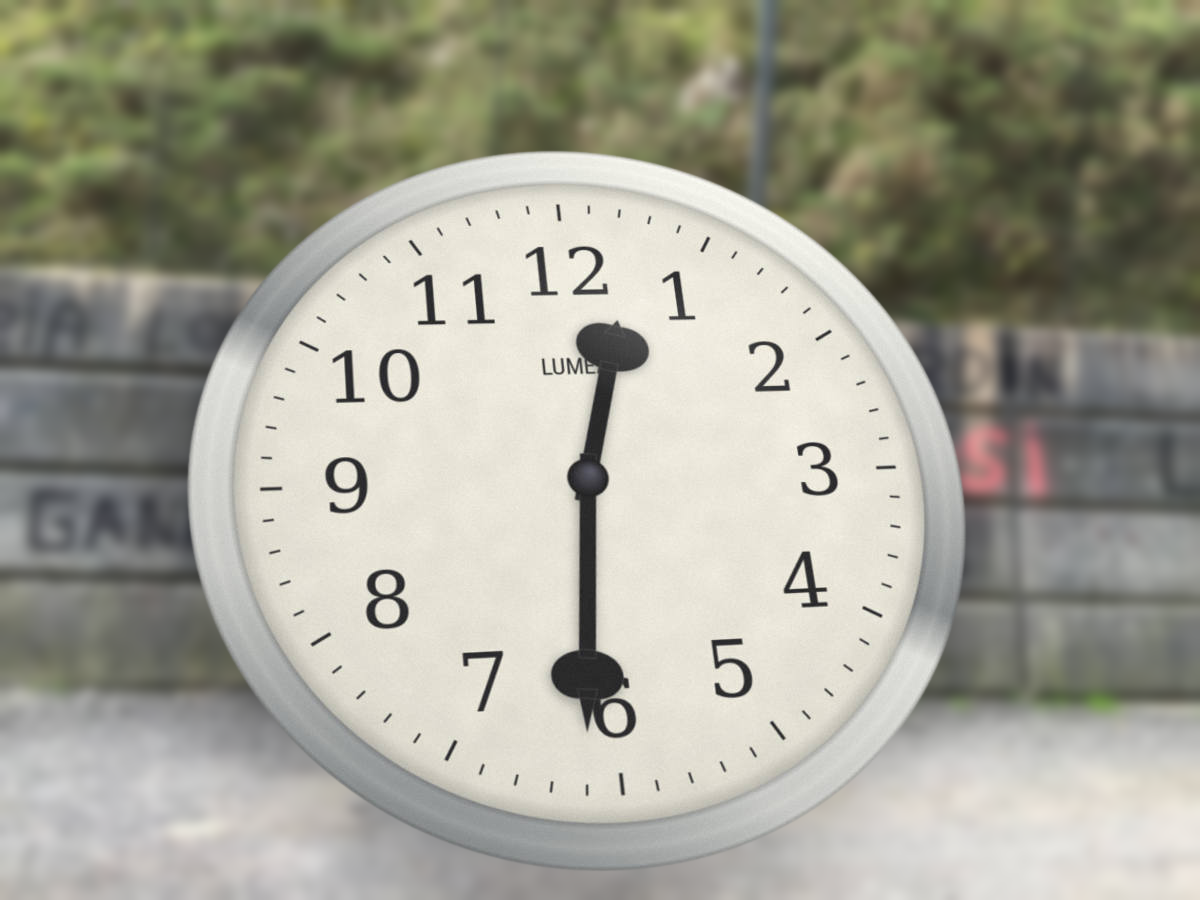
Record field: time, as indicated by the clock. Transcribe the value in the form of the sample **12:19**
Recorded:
**12:31**
